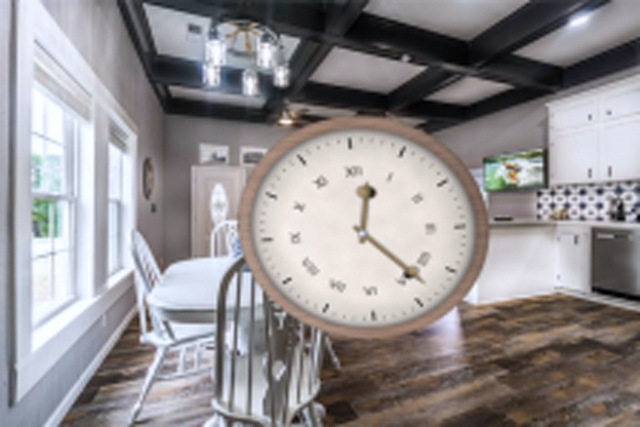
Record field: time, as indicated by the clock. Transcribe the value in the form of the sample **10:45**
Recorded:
**12:23**
